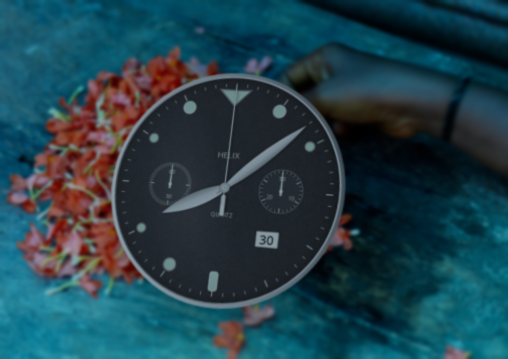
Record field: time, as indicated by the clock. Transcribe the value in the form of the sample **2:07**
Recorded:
**8:08**
